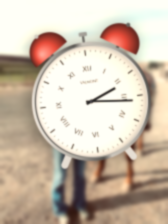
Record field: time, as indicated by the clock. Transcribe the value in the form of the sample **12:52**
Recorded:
**2:16**
